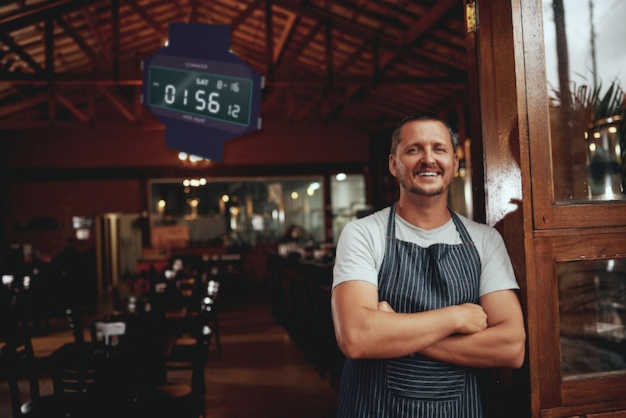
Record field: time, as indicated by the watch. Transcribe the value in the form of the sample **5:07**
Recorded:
**1:56**
